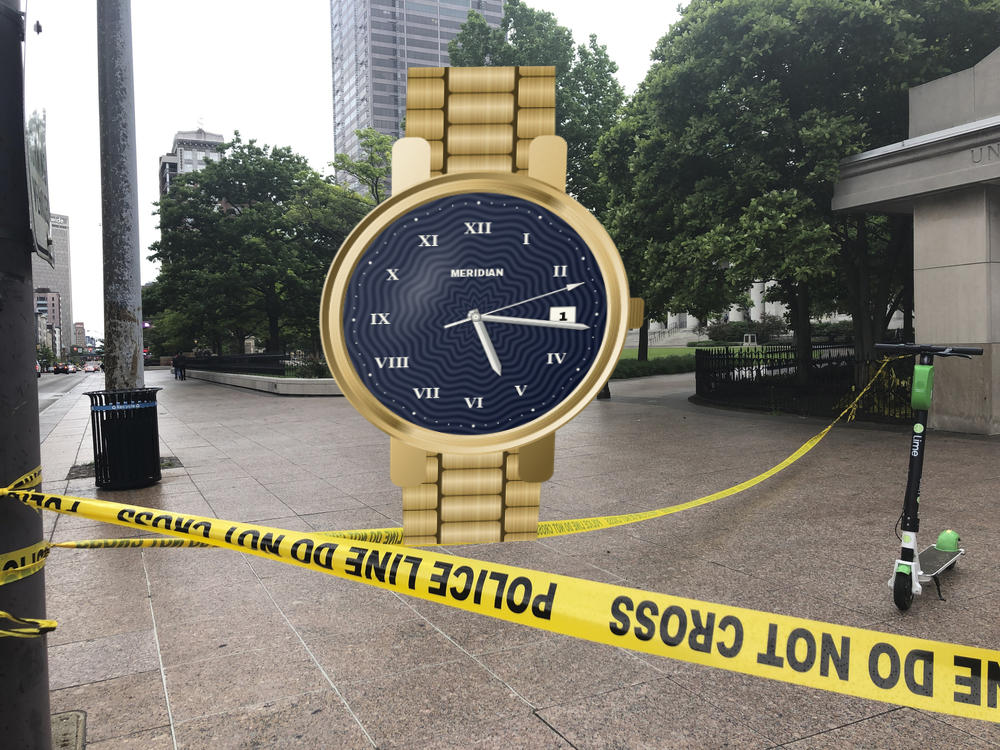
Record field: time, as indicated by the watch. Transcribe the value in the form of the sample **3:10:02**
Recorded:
**5:16:12**
